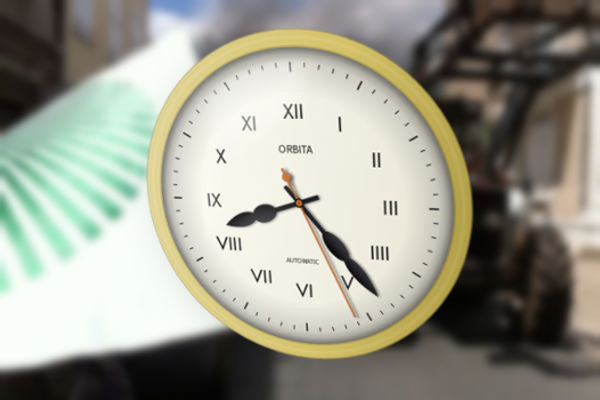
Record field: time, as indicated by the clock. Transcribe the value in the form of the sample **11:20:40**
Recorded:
**8:23:26**
